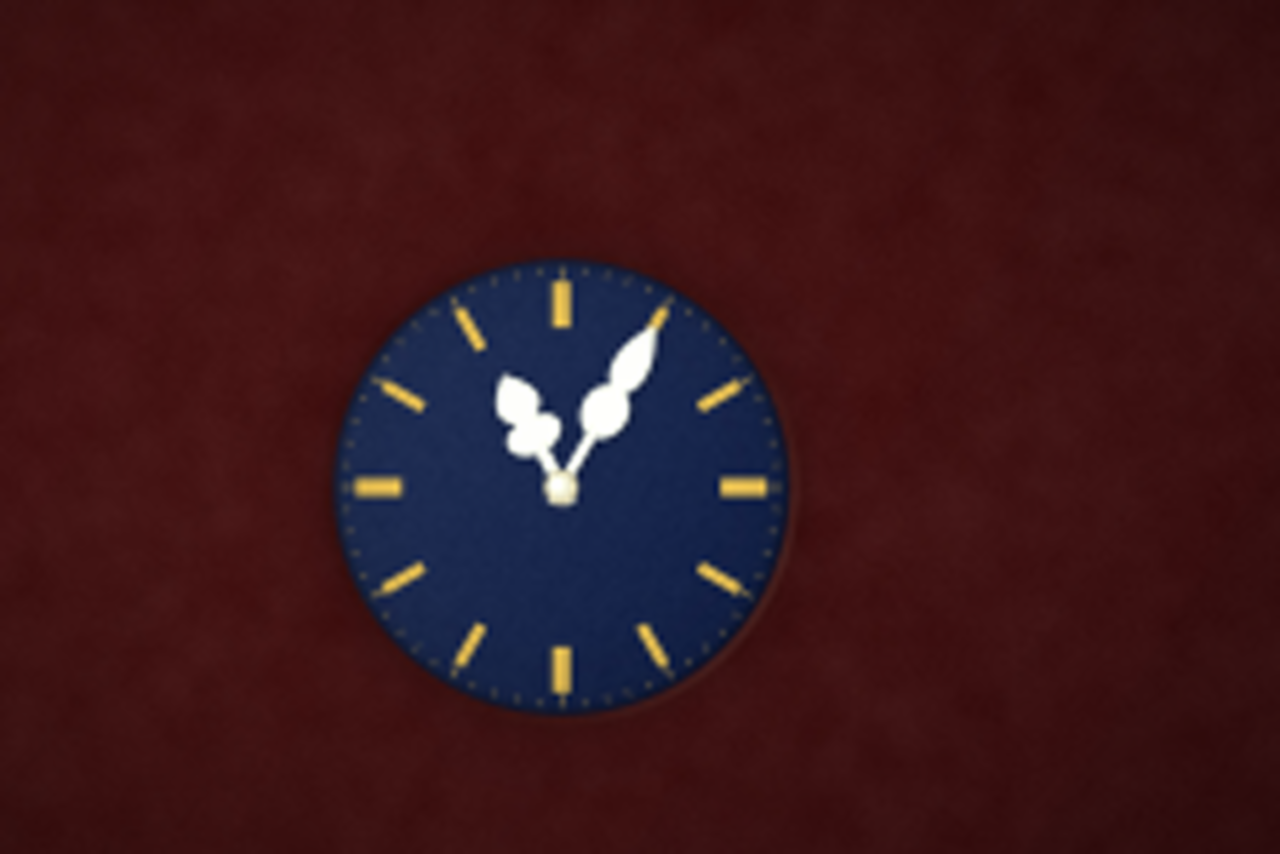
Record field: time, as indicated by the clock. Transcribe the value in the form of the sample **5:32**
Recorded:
**11:05**
